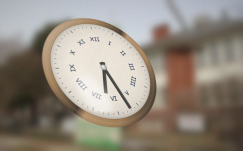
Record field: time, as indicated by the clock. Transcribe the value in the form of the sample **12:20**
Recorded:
**6:27**
